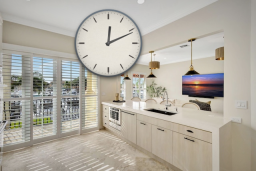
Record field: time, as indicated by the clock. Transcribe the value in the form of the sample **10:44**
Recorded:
**12:11**
